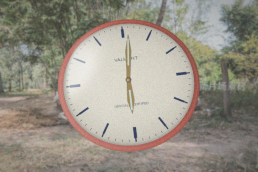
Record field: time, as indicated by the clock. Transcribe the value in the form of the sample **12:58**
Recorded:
**6:01**
